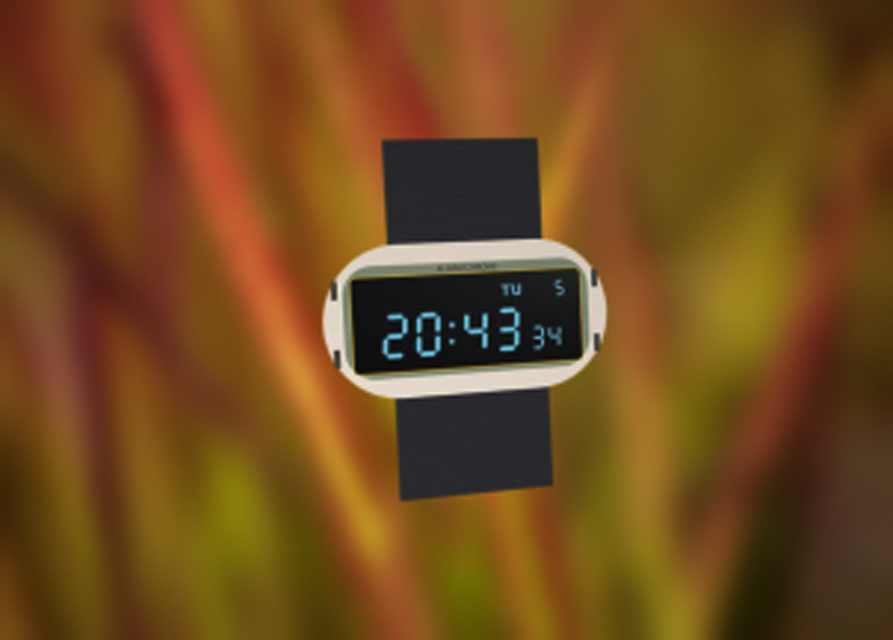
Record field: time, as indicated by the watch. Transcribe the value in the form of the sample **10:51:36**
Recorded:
**20:43:34**
